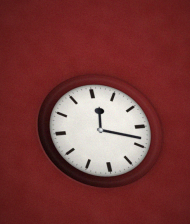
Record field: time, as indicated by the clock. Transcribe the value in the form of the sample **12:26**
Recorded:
**12:18**
